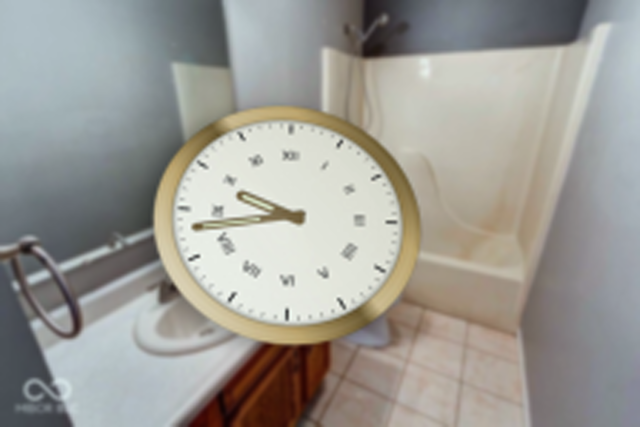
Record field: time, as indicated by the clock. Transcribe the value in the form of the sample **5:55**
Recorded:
**9:43**
